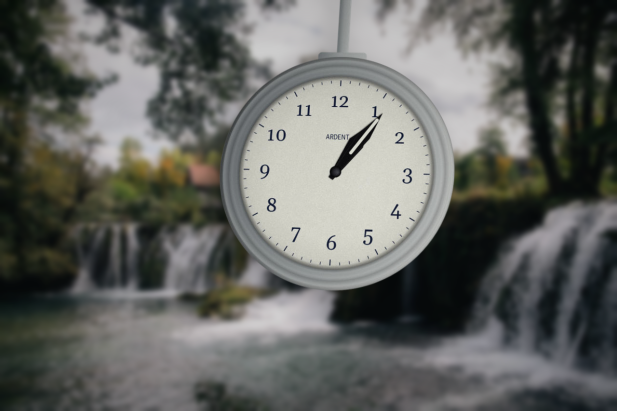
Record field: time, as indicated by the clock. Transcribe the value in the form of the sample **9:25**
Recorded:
**1:06**
